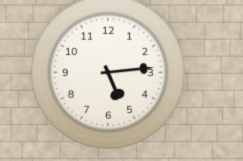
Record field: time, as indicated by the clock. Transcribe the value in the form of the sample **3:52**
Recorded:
**5:14**
